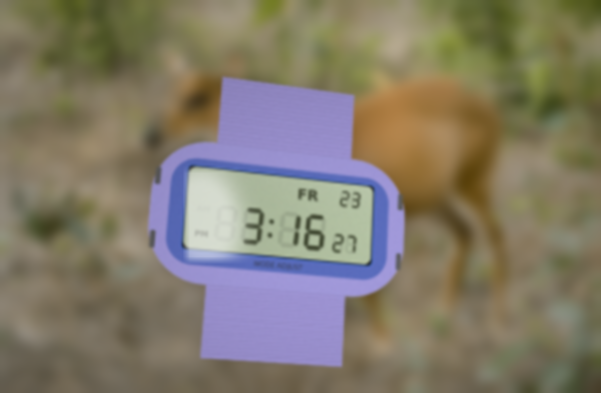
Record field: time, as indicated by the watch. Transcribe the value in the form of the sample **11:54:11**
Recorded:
**3:16:27**
